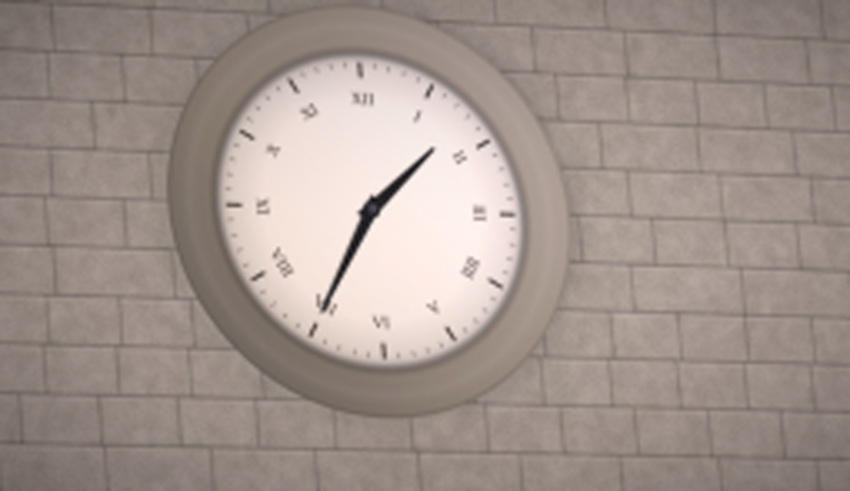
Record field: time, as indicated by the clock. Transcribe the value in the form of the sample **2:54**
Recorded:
**1:35**
